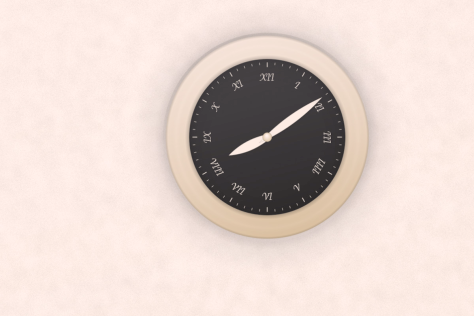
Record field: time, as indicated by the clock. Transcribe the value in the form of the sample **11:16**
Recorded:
**8:09**
